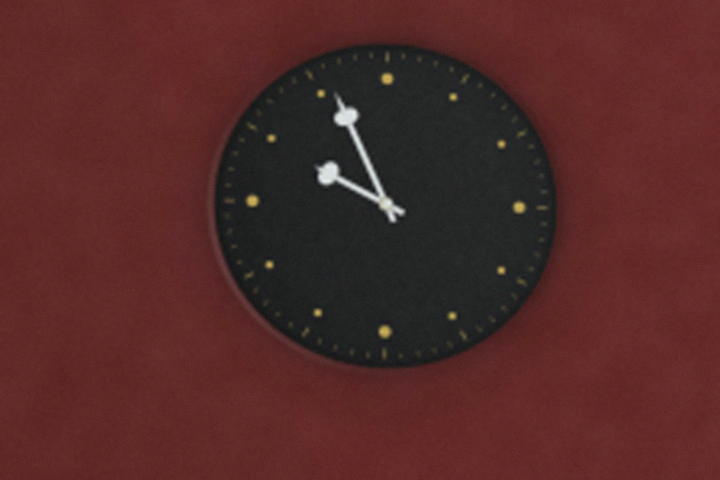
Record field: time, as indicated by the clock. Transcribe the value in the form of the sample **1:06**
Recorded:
**9:56**
